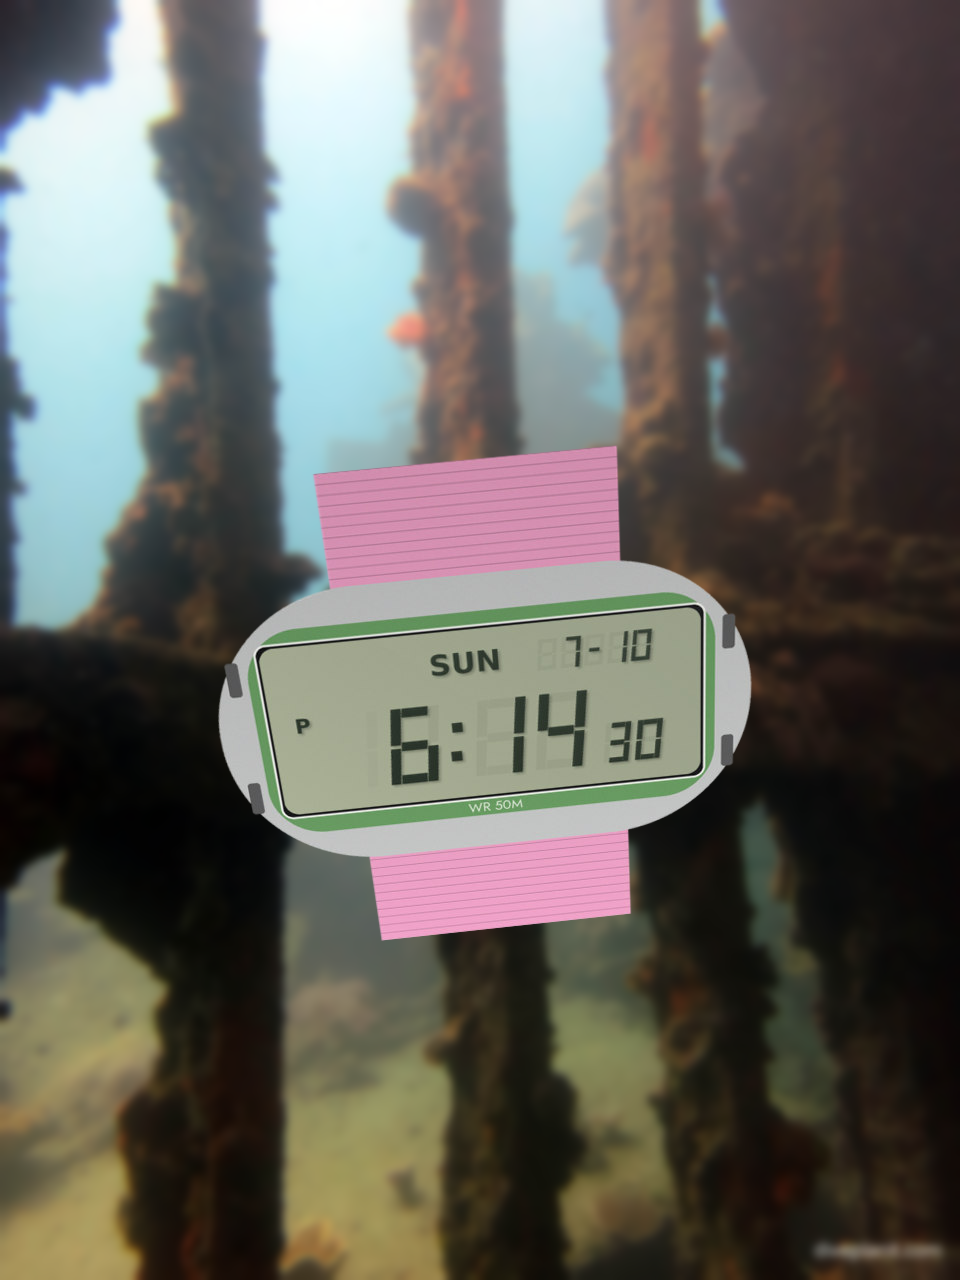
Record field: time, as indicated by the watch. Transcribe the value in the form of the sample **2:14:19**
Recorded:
**6:14:30**
